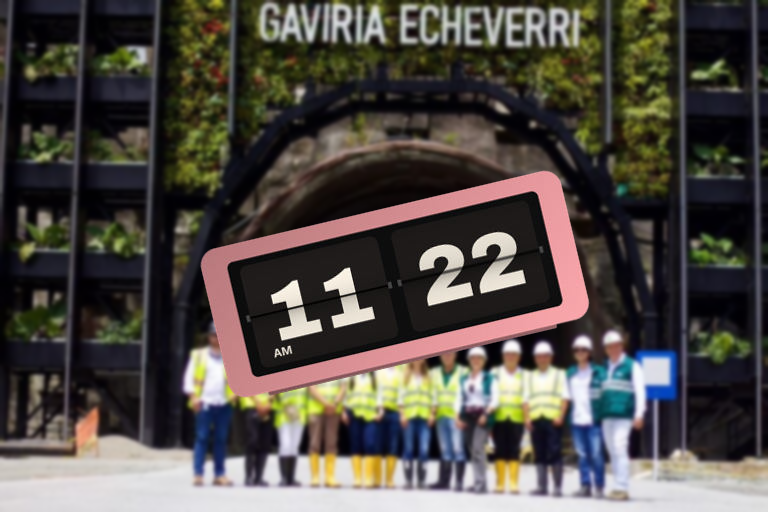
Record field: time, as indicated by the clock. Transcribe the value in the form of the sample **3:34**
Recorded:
**11:22**
